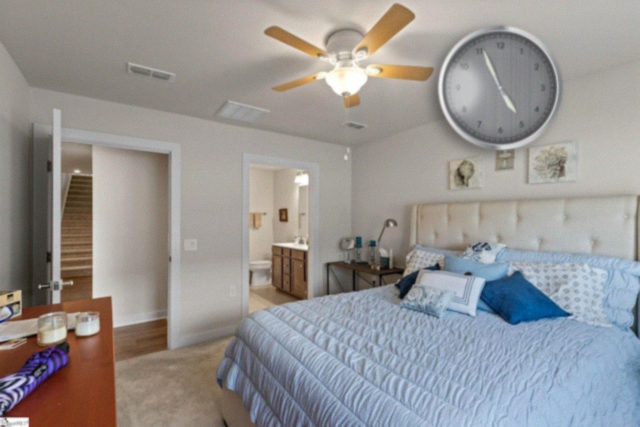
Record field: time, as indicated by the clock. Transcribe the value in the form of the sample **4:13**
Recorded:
**4:56**
